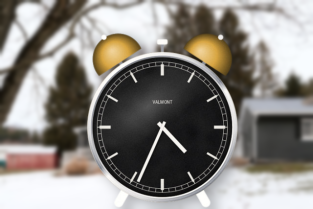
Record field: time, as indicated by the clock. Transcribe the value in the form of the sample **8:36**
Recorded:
**4:34**
